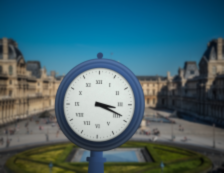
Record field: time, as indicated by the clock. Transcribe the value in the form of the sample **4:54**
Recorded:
**3:19**
